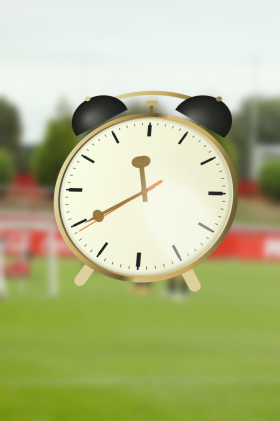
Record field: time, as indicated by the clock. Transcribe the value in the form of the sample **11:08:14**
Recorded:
**11:39:39**
